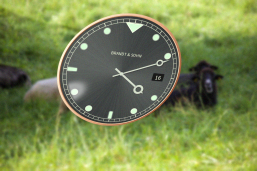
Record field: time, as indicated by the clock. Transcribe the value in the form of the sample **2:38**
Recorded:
**4:11**
